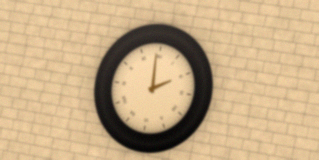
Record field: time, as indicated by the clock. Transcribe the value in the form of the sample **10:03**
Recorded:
**1:59**
